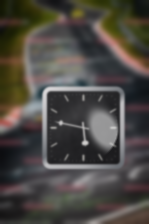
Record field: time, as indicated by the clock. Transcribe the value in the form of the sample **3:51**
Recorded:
**5:47**
